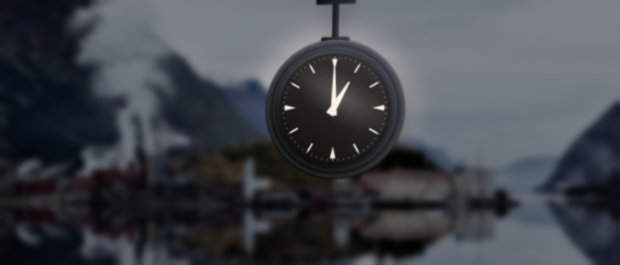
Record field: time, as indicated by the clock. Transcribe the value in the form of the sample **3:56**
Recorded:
**1:00**
